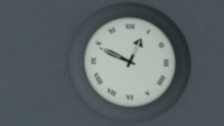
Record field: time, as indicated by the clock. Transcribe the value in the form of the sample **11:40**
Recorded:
**12:49**
